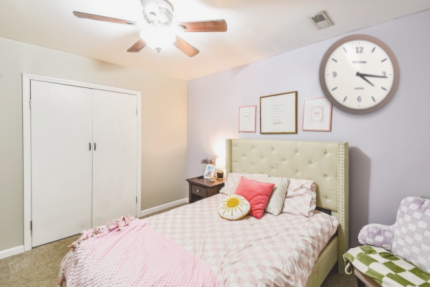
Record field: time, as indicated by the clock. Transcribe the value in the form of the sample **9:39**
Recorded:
**4:16**
